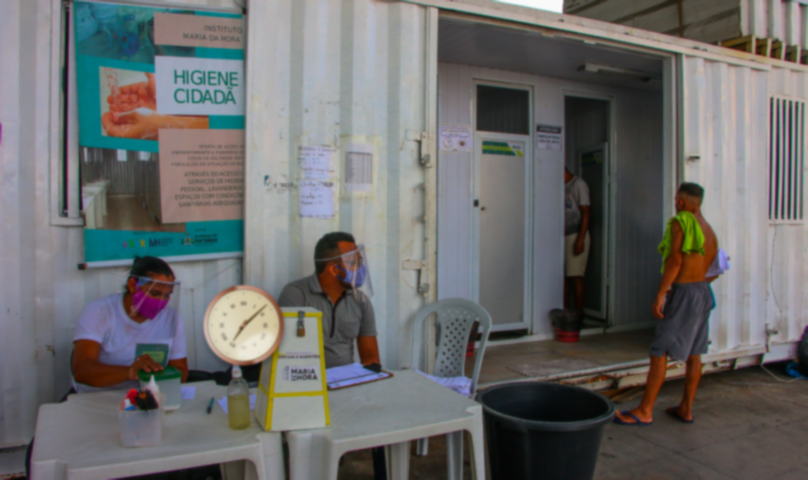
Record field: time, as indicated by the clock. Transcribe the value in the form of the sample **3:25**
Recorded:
**7:08**
